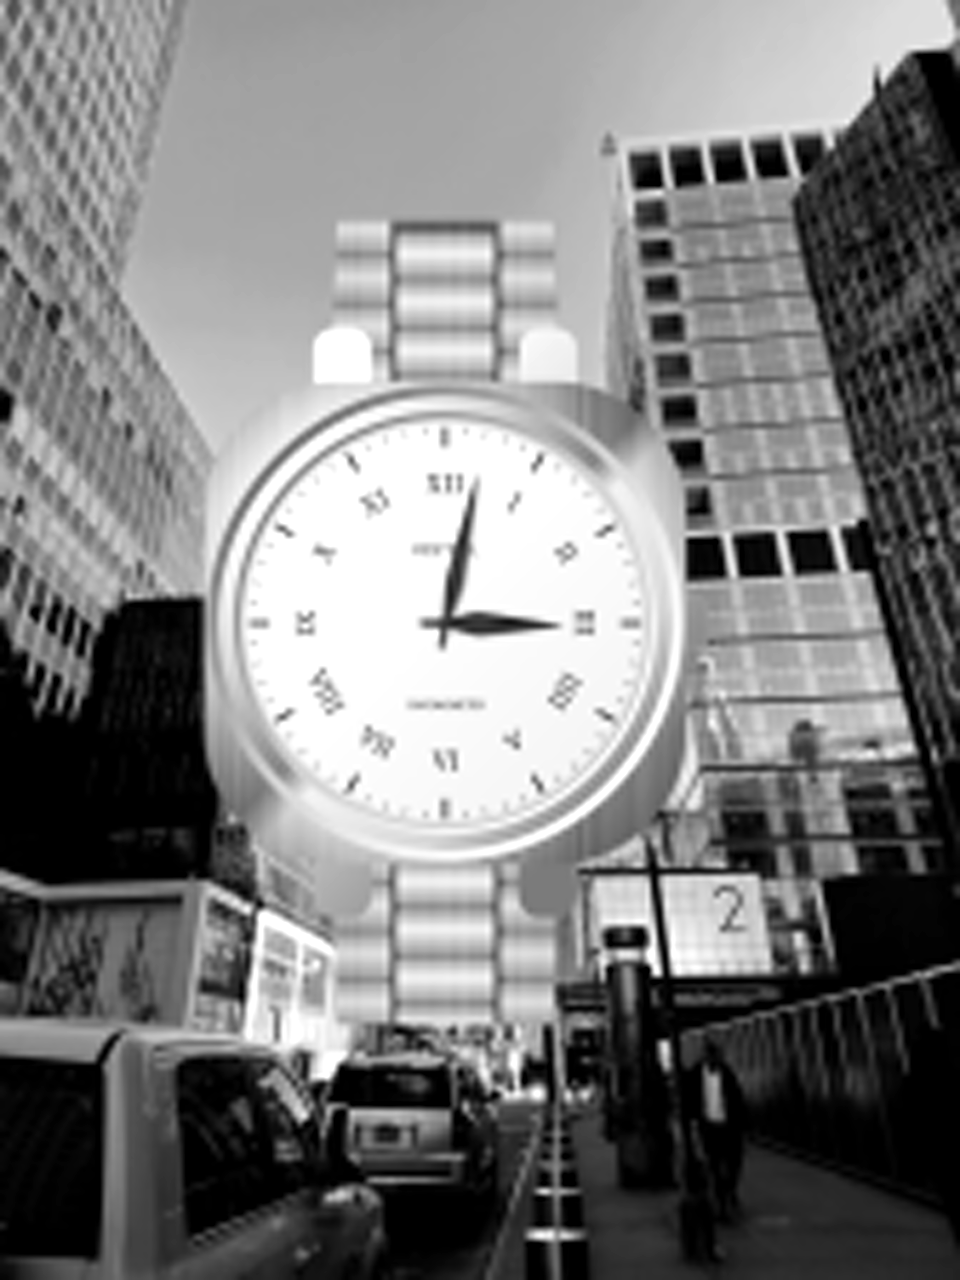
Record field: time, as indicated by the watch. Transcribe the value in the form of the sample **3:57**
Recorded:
**3:02**
